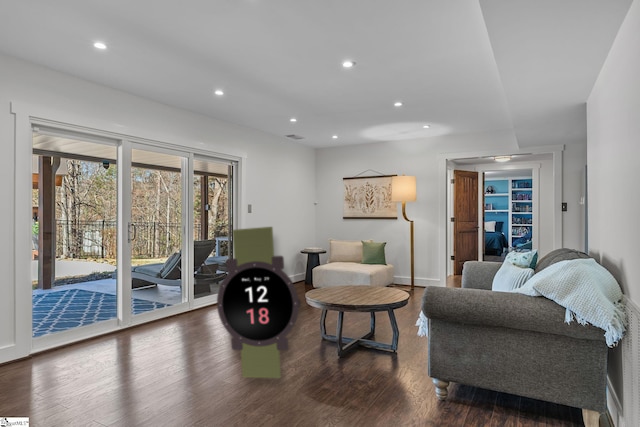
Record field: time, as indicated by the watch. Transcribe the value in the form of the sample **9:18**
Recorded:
**12:18**
